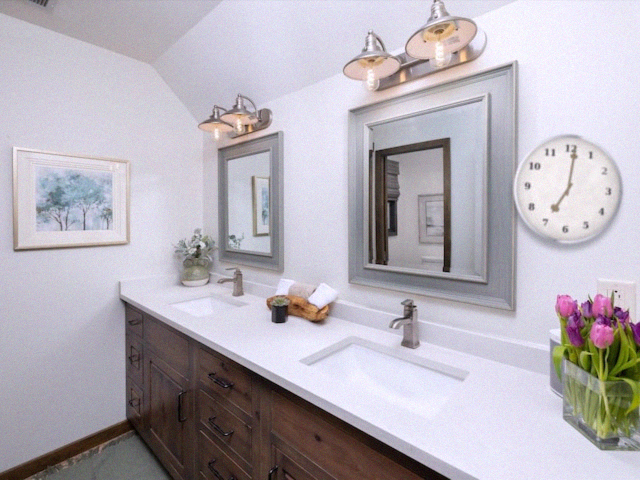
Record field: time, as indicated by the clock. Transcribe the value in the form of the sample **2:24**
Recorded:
**7:01**
